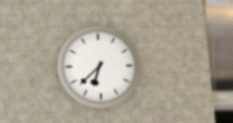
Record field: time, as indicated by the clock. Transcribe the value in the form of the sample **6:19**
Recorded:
**6:38**
